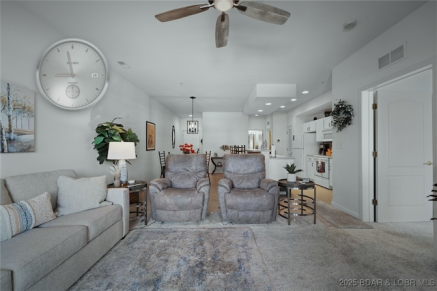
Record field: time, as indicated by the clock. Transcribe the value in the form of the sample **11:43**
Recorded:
**8:58**
